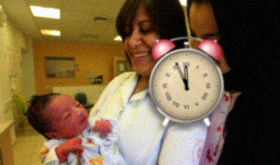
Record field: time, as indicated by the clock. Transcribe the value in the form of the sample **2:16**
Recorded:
**11:56**
